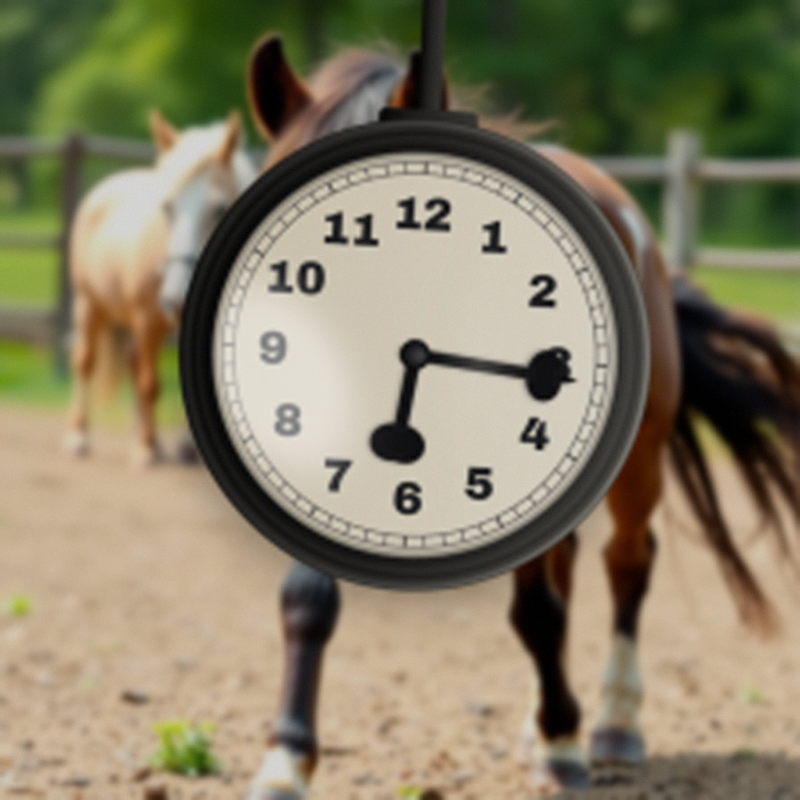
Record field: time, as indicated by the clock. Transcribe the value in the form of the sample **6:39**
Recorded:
**6:16**
